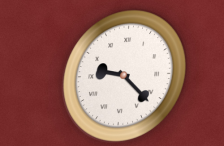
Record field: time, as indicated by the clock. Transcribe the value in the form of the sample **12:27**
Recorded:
**9:22**
